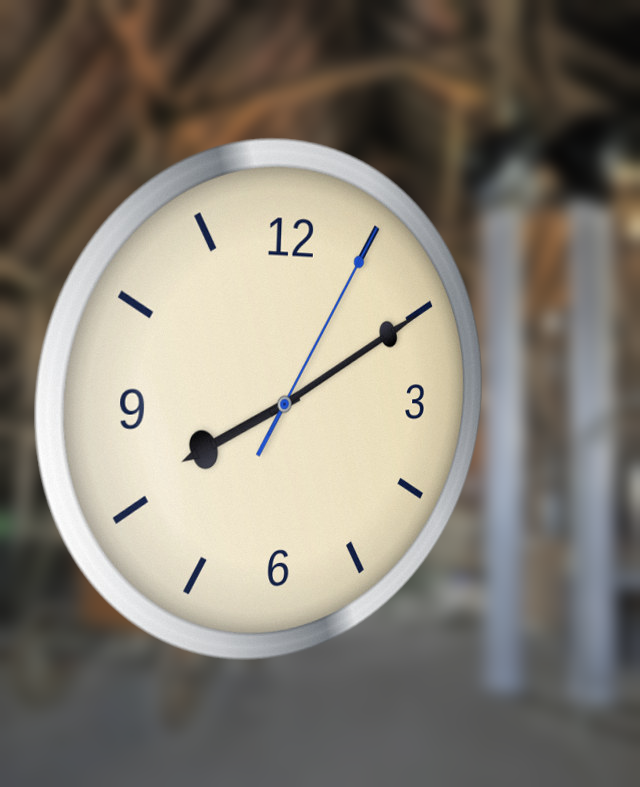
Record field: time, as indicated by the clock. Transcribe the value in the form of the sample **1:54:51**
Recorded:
**8:10:05**
